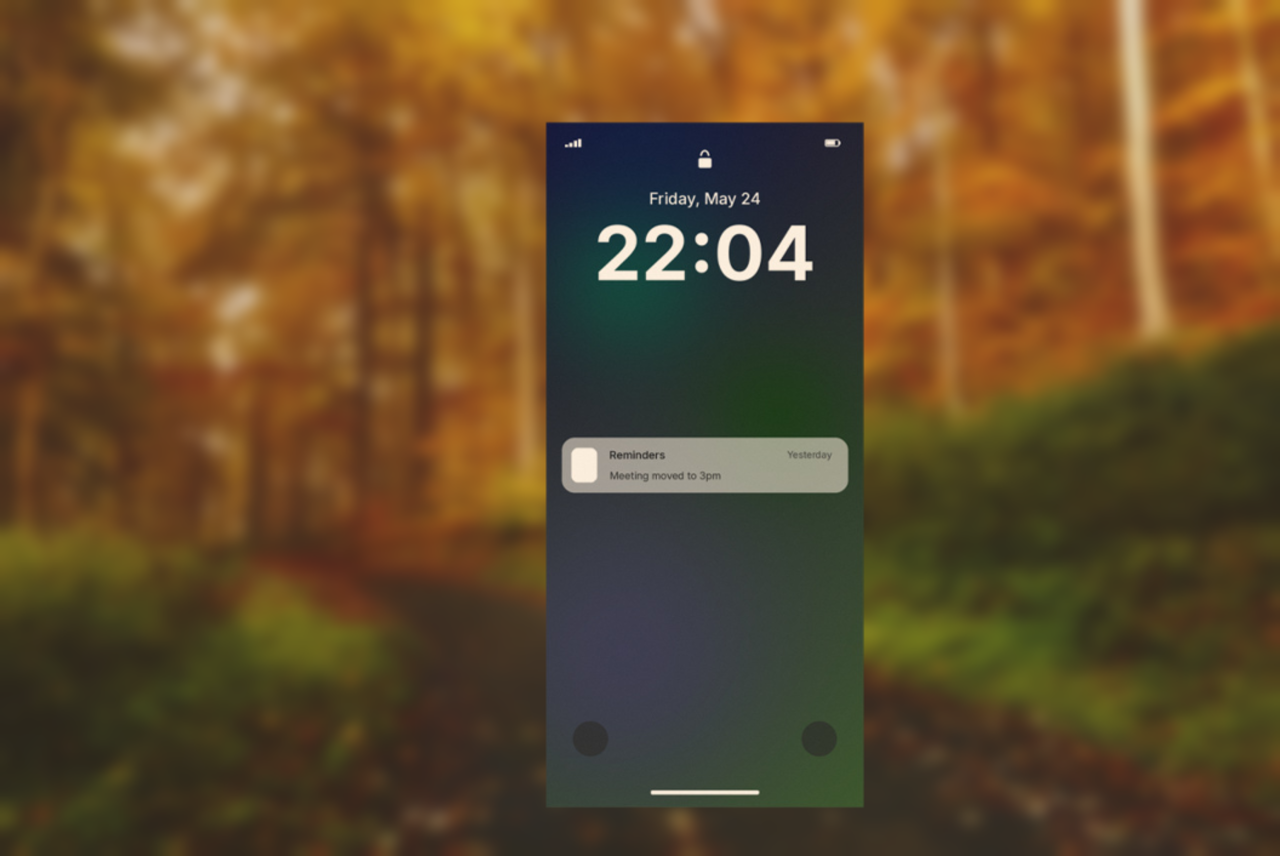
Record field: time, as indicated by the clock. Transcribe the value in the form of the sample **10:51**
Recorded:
**22:04**
